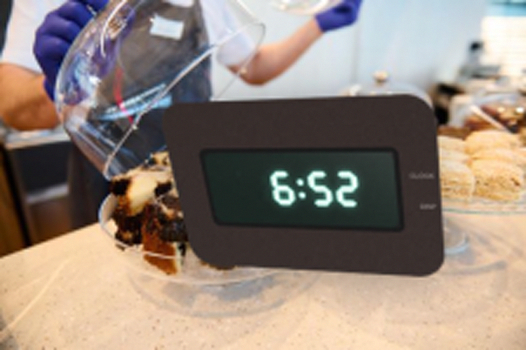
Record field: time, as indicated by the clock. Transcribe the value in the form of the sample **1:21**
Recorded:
**6:52**
